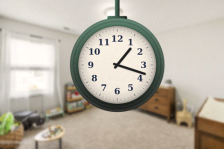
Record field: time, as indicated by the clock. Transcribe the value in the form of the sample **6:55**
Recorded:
**1:18**
